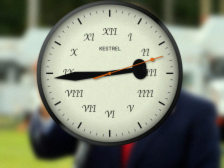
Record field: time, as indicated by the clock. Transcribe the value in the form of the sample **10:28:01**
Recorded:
**2:44:12**
